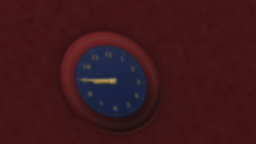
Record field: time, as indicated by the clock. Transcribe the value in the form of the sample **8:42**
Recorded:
**8:45**
